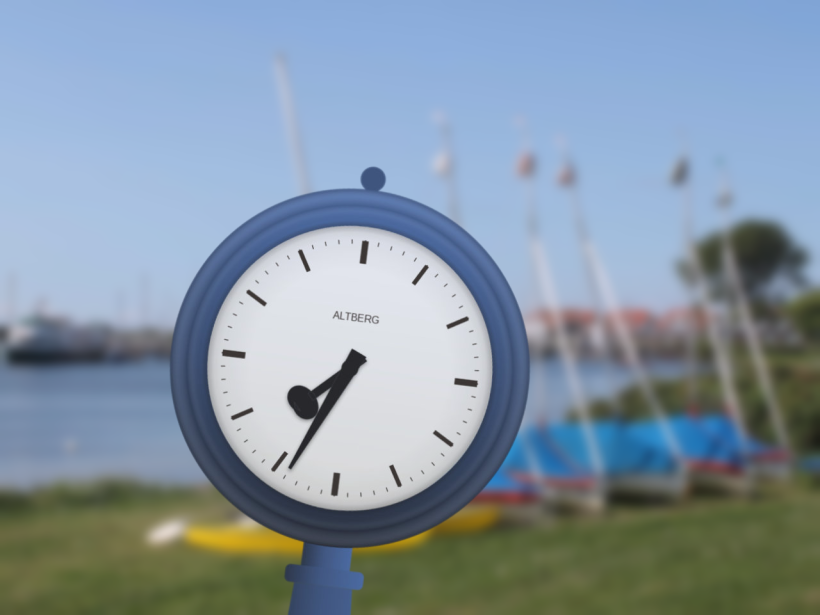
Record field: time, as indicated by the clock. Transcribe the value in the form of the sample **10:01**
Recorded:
**7:34**
